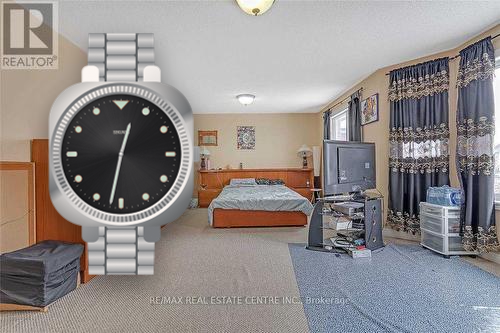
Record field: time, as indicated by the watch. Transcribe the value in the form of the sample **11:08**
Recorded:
**12:32**
